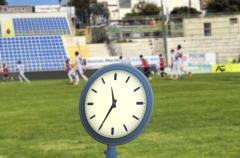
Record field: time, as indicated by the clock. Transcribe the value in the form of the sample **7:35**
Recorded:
**11:35**
